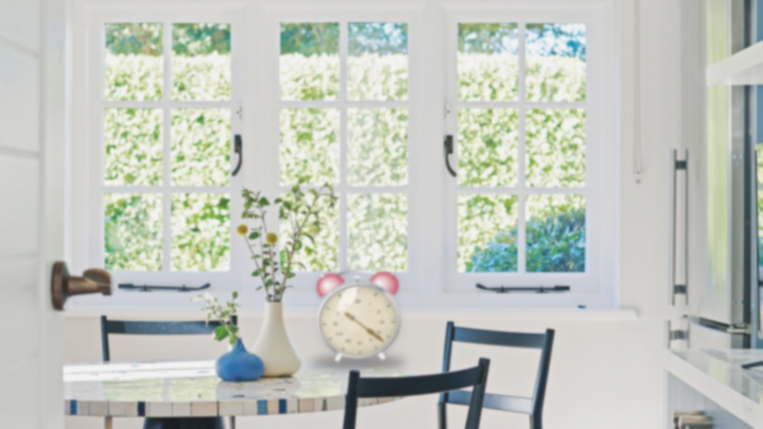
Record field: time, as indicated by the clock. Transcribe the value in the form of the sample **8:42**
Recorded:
**10:22**
